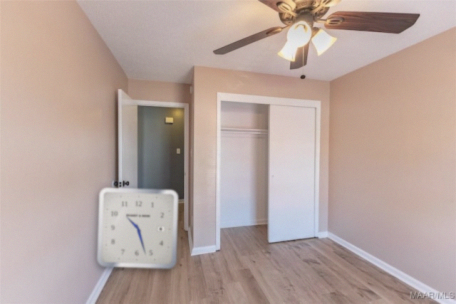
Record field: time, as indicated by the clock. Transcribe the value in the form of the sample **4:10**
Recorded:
**10:27**
